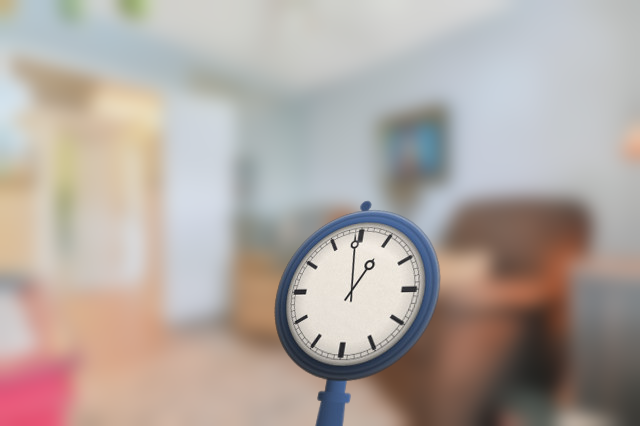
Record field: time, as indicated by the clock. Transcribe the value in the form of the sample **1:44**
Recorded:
**12:59**
